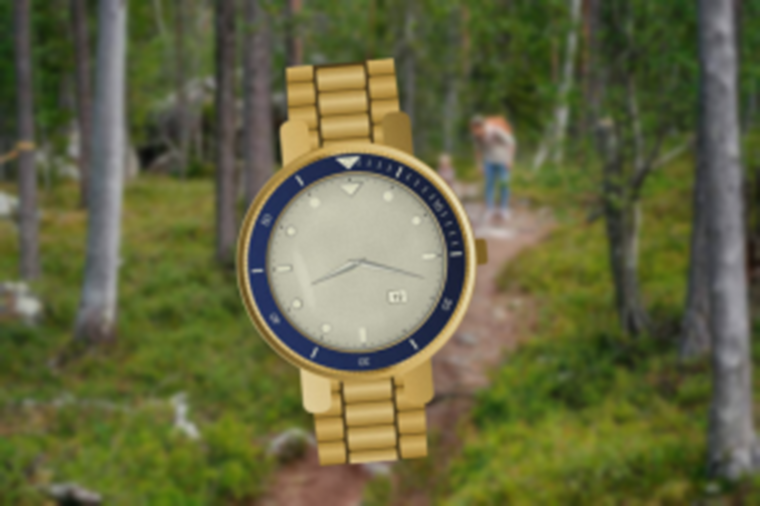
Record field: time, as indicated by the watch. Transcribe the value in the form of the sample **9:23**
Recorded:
**8:18**
